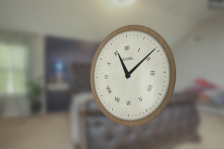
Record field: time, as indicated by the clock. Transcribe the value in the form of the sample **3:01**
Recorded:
**11:09**
